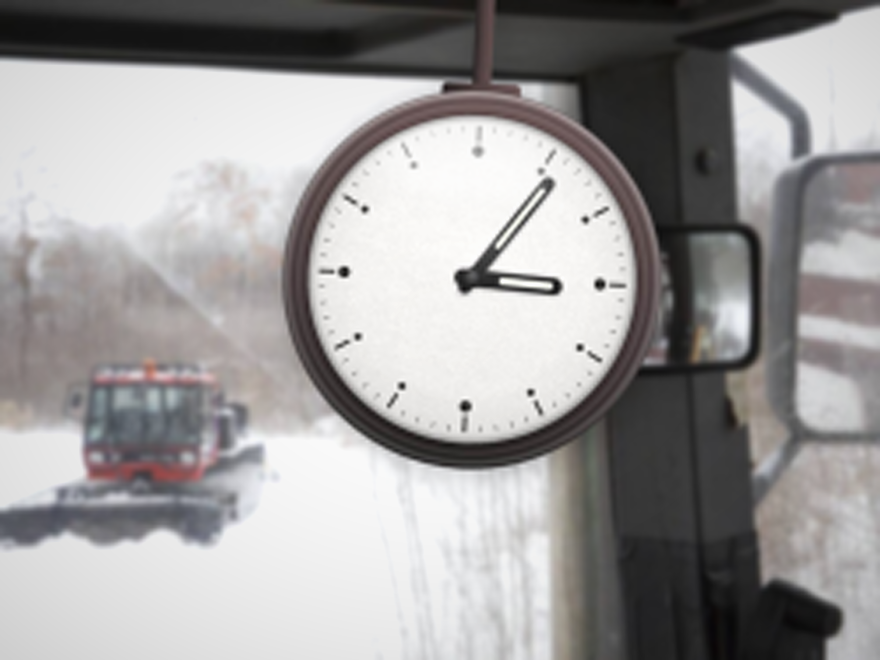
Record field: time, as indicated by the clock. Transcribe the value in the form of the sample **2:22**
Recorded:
**3:06**
